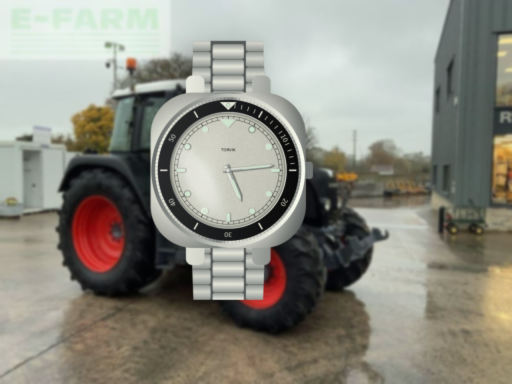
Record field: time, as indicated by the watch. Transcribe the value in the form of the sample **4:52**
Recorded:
**5:14**
